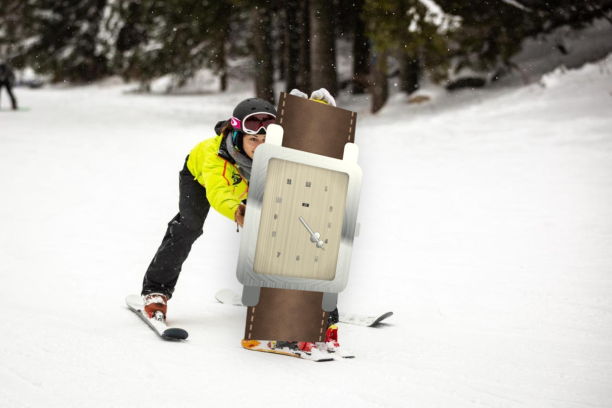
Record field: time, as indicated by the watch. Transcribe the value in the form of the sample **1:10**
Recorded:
**4:22**
